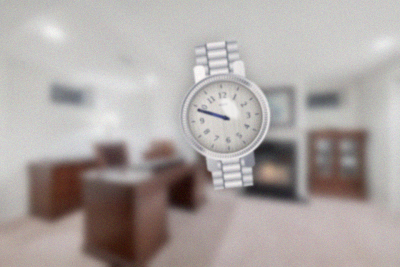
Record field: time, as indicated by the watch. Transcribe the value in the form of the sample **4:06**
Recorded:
**9:49**
